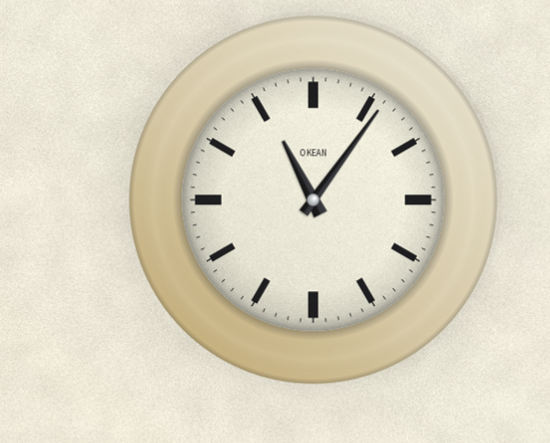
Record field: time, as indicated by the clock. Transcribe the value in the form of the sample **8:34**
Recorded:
**11:06**
